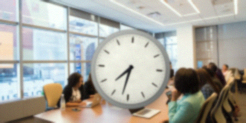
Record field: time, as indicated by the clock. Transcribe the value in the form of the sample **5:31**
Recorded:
**7:32**
